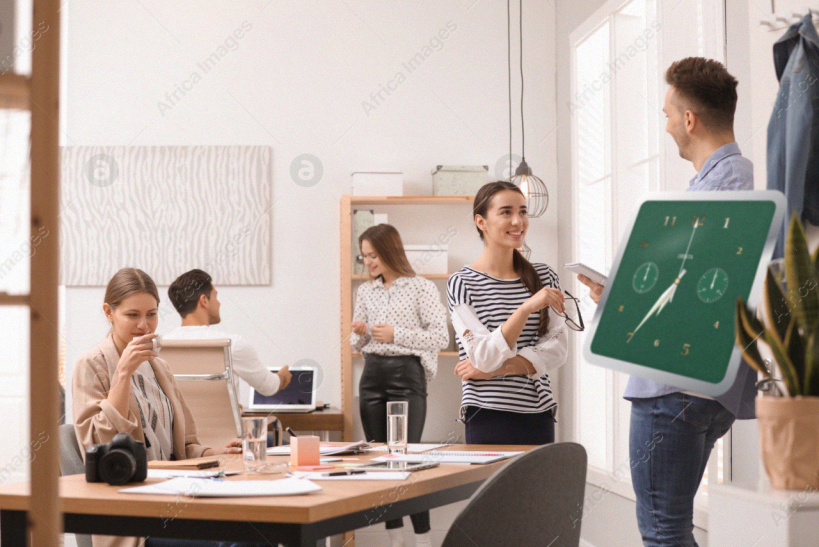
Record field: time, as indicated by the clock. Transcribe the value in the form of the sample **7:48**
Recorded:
**6:35**
